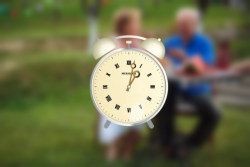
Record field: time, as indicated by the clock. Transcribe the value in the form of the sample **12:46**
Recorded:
**1:02**
